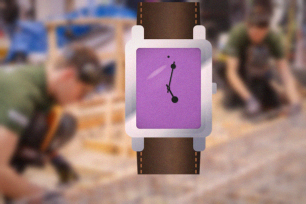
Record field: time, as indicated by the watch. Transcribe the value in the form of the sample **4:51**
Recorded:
**5:02**
